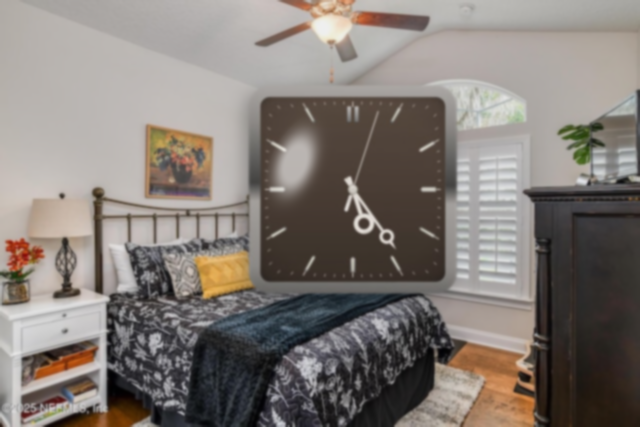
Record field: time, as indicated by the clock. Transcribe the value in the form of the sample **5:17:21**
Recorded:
**5:24:03**
